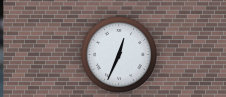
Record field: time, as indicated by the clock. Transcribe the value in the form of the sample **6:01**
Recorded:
**12:34**
